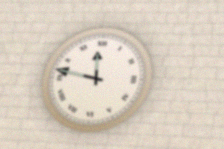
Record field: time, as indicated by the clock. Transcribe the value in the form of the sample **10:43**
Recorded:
**11:47**
